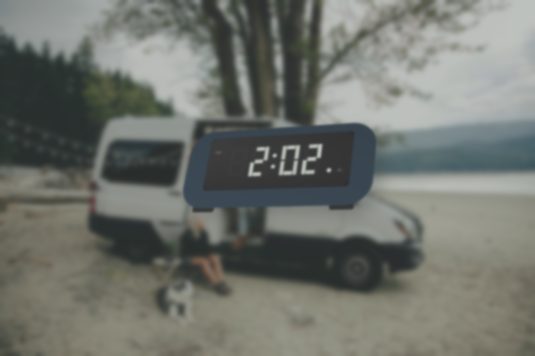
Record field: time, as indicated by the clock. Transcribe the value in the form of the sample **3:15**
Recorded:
**2:02**
